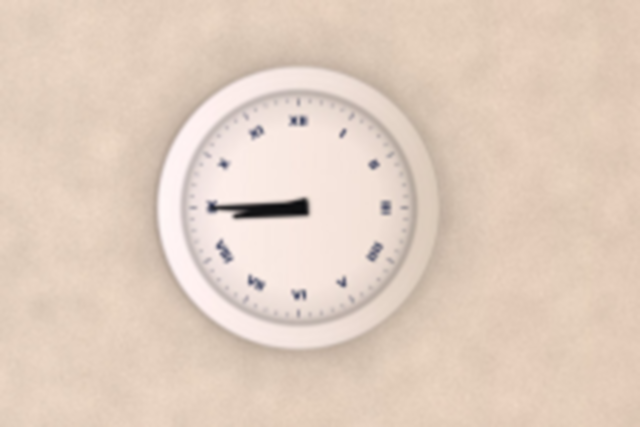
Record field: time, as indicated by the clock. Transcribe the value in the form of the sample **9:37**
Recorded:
**8:45**
